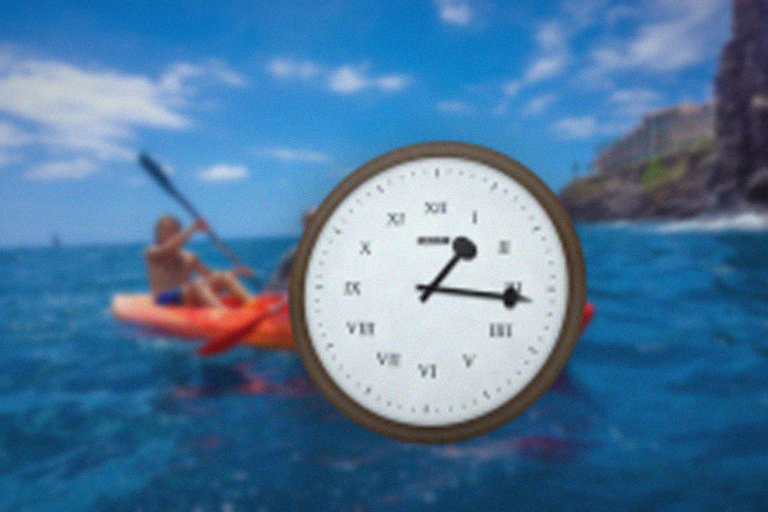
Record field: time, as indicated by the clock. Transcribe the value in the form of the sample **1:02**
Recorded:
**1:16**
